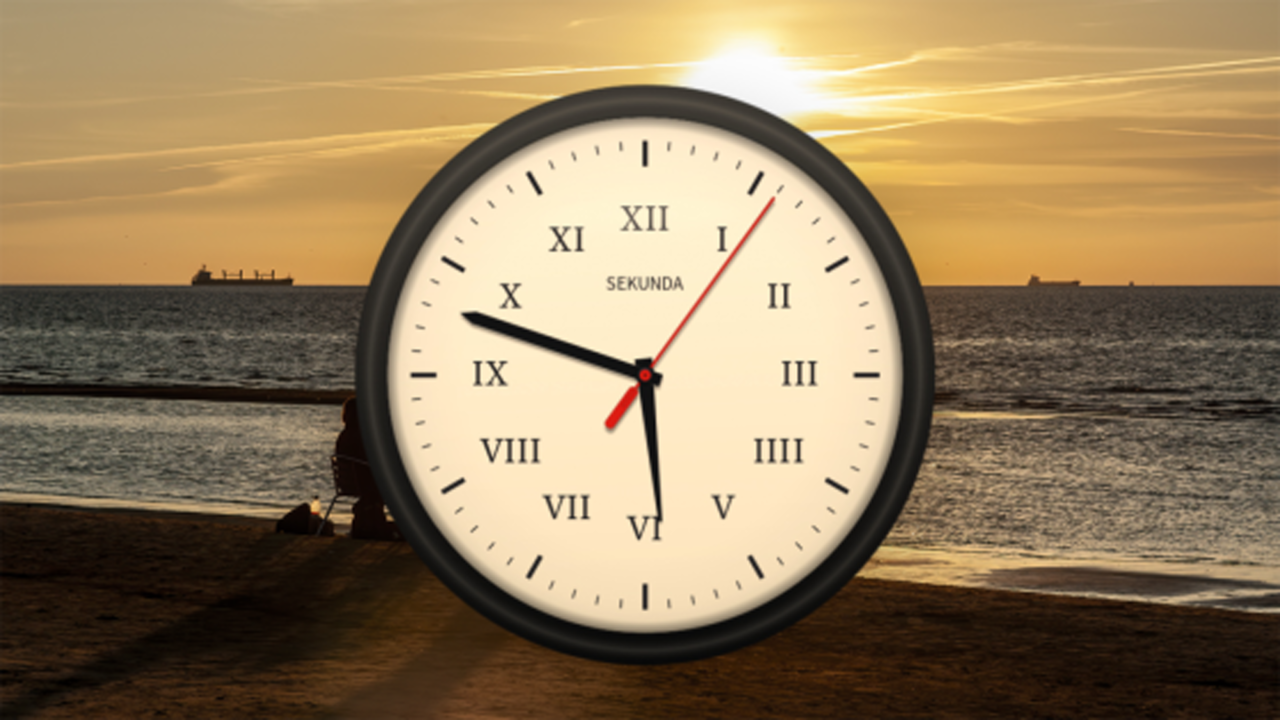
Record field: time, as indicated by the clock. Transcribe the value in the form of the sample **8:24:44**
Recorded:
**5:48:06**
